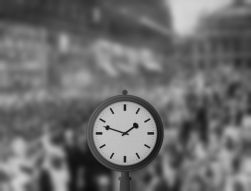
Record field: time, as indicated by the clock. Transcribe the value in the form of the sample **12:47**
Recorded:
**1:48**
